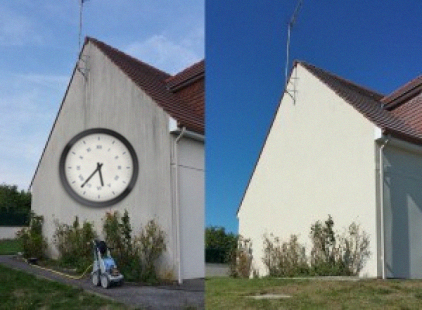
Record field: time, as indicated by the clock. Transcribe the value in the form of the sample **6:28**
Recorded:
**5:37**
